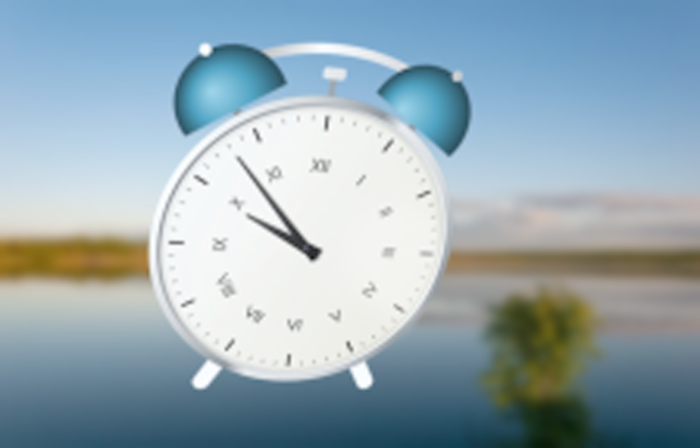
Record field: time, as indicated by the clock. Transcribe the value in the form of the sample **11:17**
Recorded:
**9:53**
